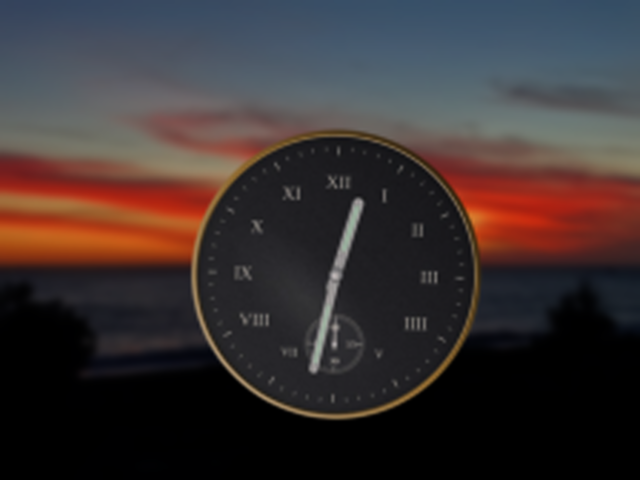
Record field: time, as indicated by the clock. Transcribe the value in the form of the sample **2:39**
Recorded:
**12:32**
